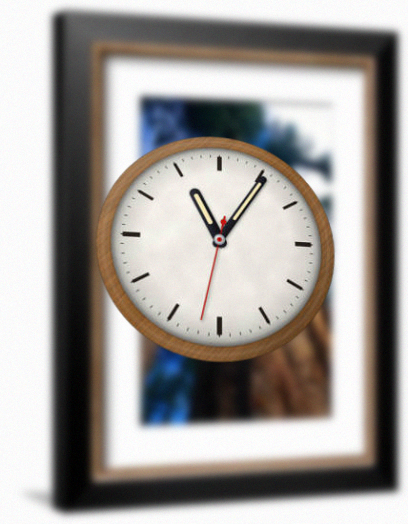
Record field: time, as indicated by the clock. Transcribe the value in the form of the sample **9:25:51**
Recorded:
**11:05:32**
